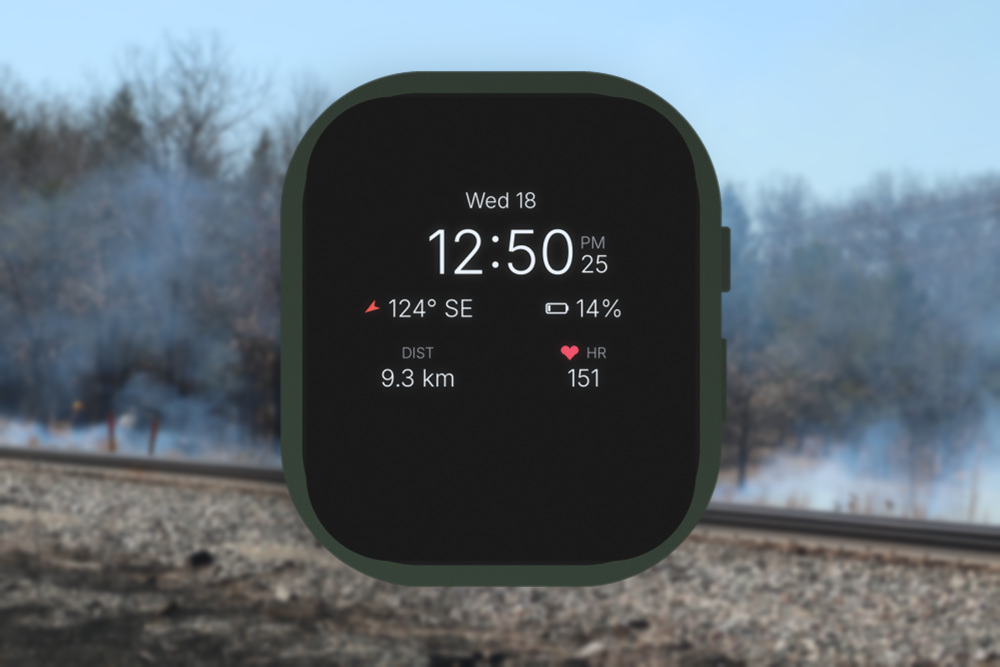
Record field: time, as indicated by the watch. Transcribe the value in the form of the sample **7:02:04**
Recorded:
**12:50:25**
